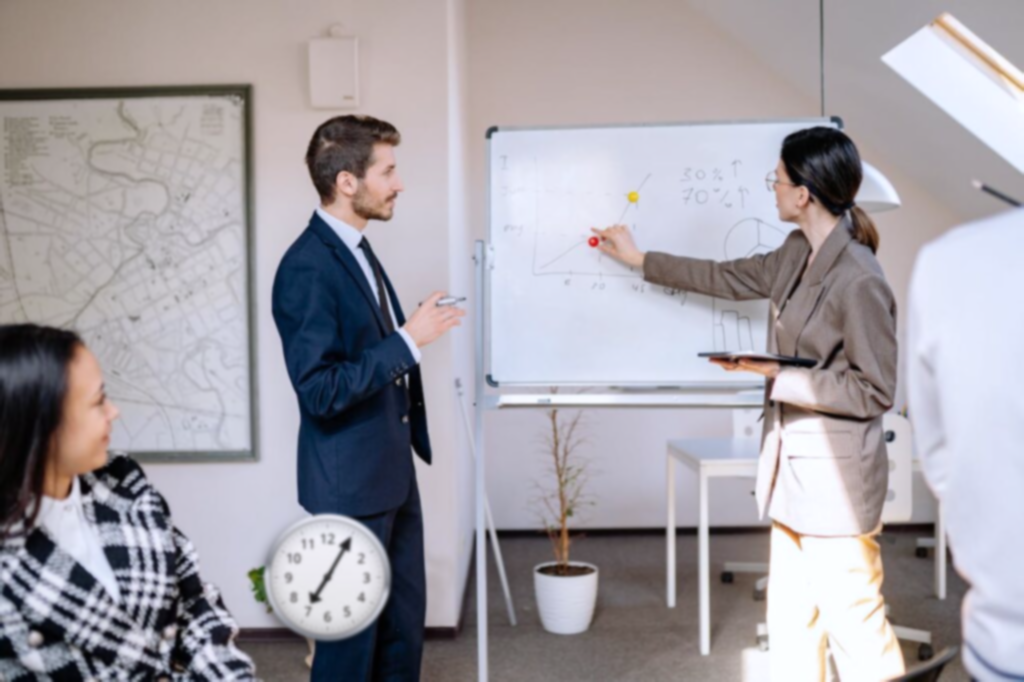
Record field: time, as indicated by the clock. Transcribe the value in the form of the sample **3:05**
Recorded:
**7:05**
